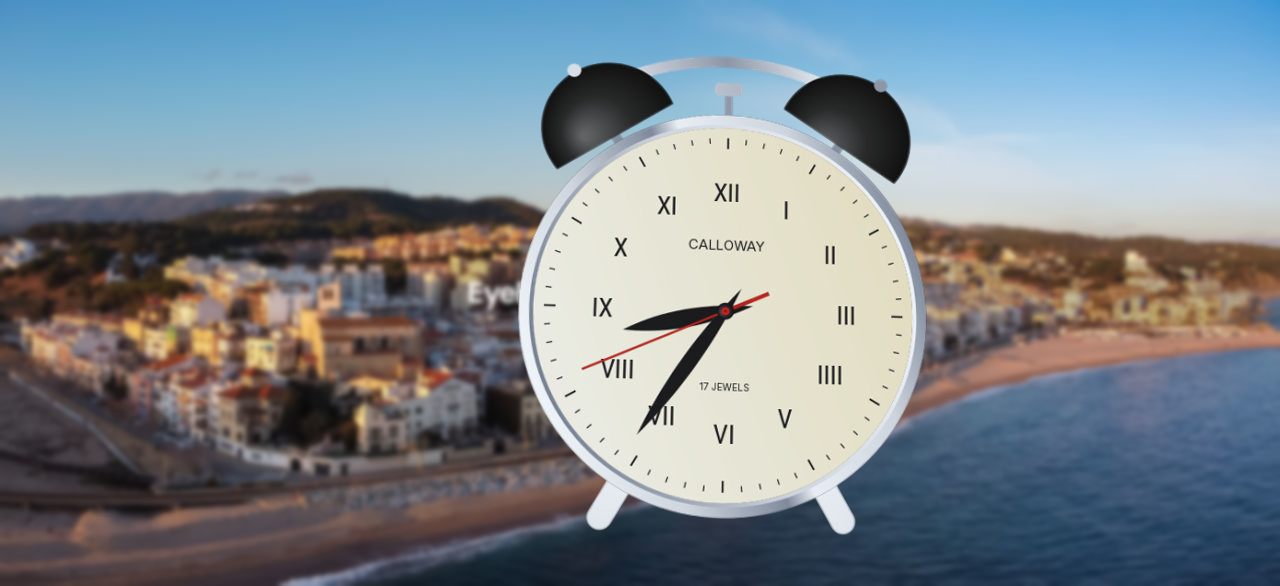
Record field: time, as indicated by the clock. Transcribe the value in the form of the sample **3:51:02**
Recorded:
**8:35:41**
